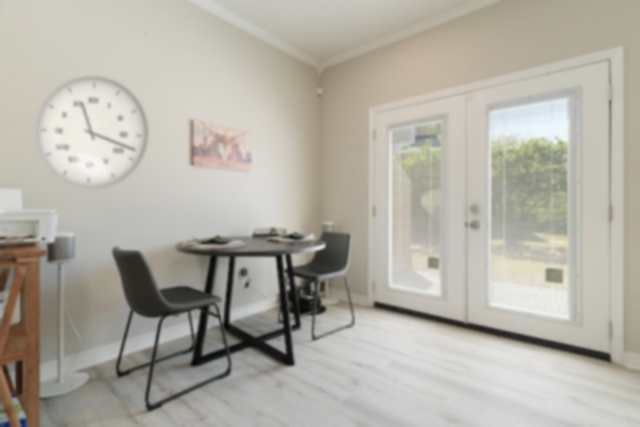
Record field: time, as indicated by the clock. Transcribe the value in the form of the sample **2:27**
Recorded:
**11:18**
